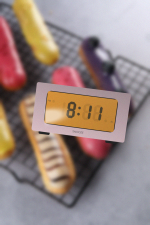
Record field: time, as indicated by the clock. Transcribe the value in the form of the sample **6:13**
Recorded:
**8:11**
